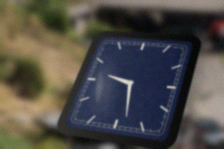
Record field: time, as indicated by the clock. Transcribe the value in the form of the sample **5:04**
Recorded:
**9:28**
